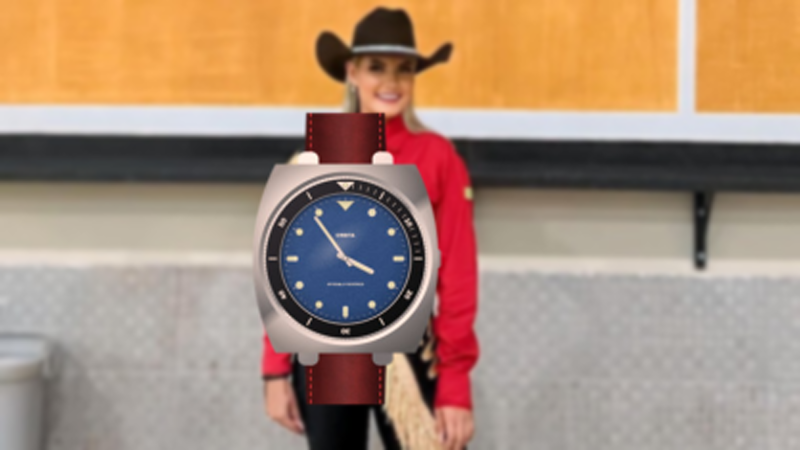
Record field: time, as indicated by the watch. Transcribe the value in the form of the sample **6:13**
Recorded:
**3:54**
